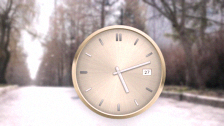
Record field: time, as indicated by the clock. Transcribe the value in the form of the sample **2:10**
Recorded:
**5:12**
